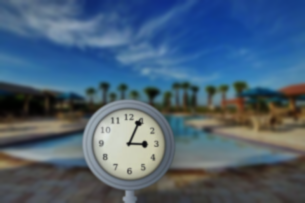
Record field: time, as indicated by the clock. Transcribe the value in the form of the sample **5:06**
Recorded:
**3:04**
